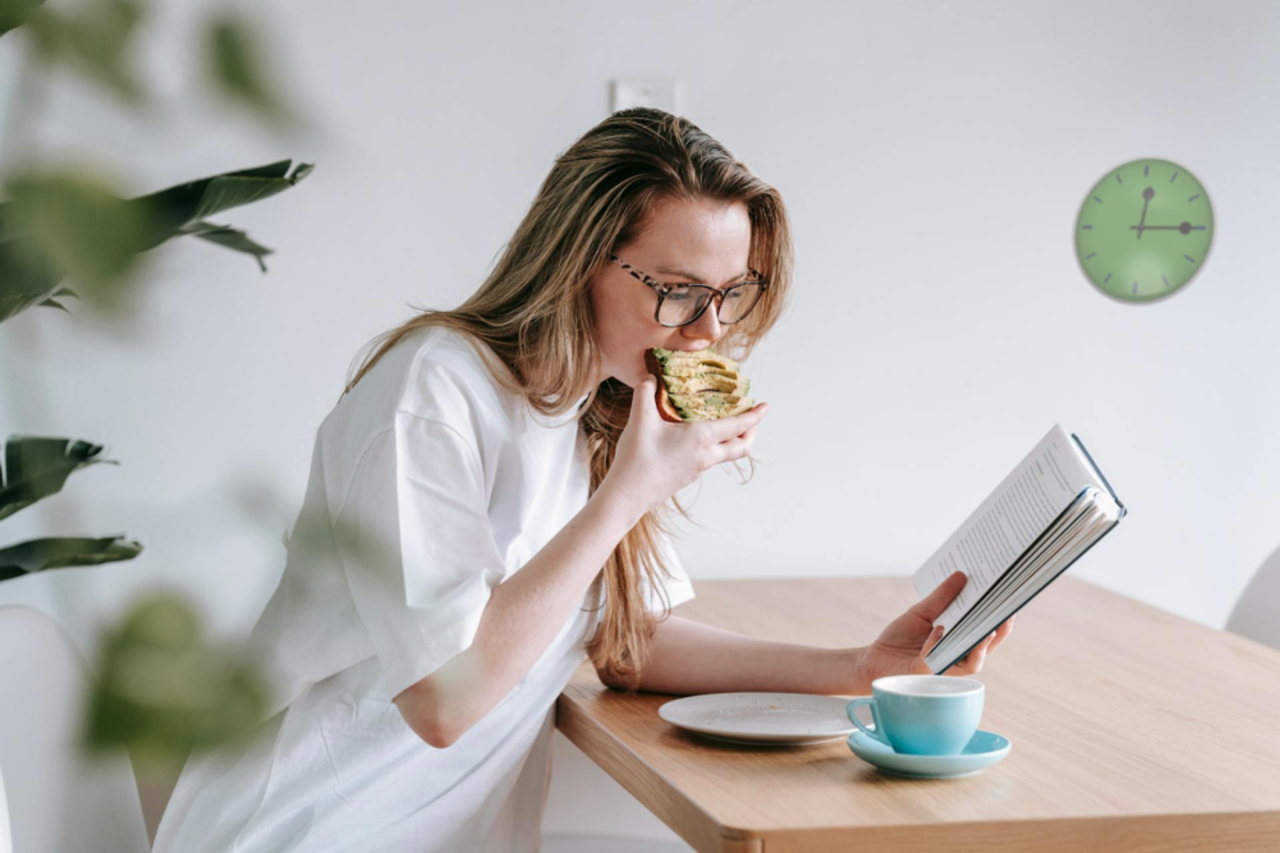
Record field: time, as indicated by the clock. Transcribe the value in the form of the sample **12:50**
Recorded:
**12:15**
